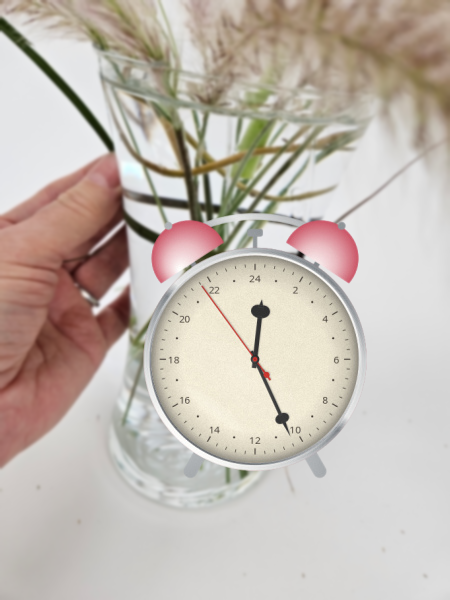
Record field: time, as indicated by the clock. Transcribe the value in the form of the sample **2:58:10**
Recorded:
**0:25:54**
